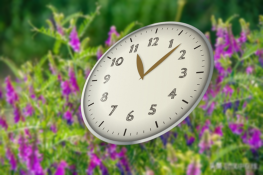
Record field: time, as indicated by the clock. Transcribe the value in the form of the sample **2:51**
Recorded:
**11:07**
